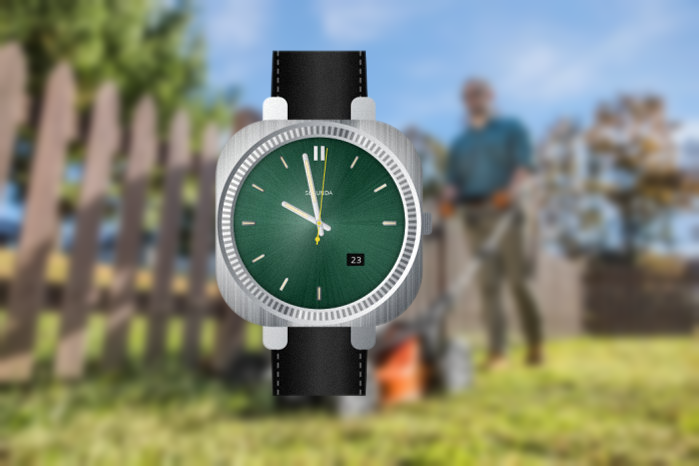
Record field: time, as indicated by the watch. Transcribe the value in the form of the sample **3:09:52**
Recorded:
**9:58:01**
